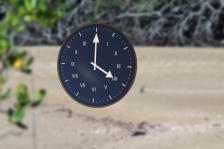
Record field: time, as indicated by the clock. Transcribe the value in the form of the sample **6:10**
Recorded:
**4:00**
